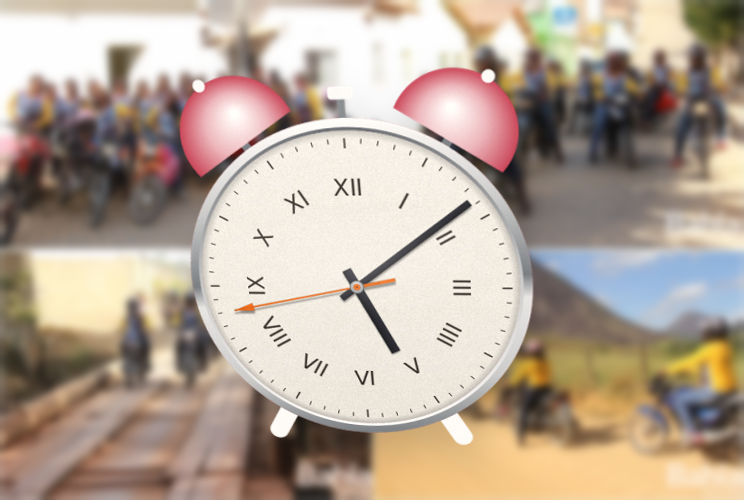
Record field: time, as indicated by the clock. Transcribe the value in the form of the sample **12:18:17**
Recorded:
**5:08:43**
